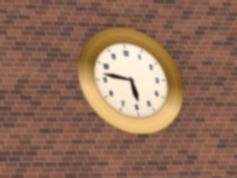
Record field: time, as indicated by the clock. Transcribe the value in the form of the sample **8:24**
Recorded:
**5:47**
